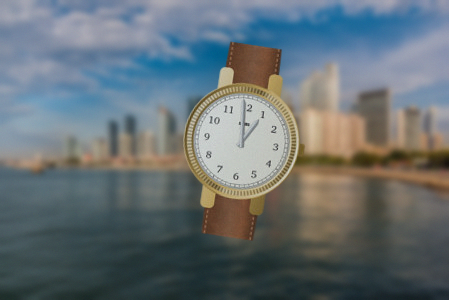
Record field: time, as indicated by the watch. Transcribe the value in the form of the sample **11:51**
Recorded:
**12:59**
